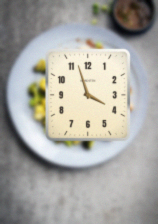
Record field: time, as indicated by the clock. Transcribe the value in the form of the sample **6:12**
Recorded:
**3:57**
